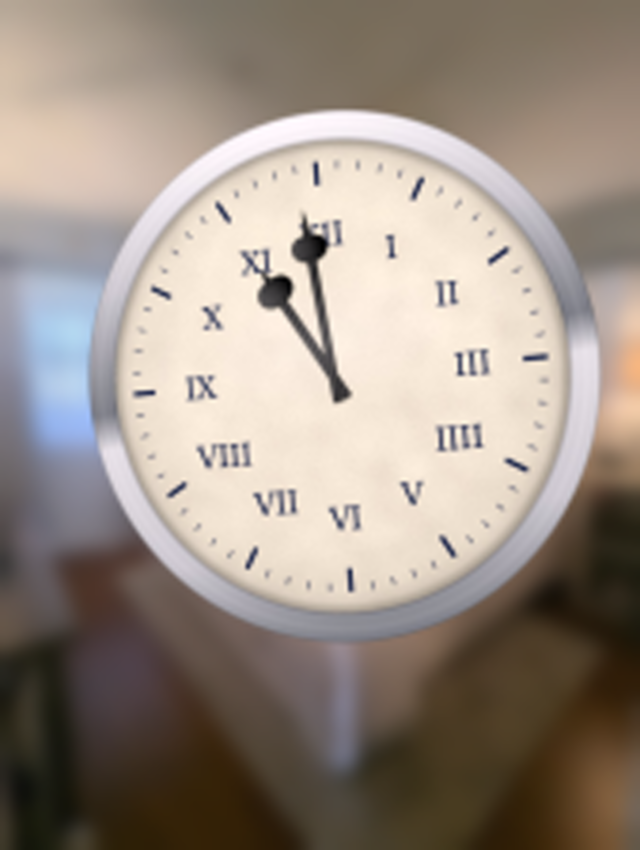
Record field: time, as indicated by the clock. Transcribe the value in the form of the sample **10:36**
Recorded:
**10:59**
